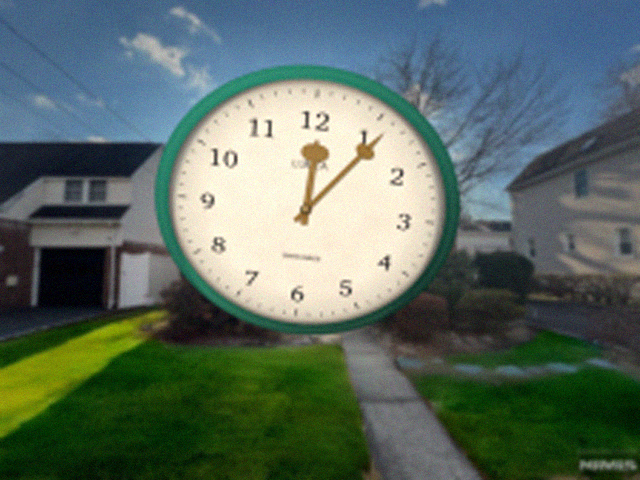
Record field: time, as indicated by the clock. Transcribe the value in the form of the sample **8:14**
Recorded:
**12:06**
